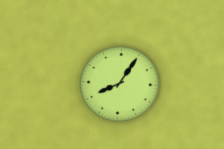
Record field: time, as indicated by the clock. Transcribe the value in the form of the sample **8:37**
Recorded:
**8:05**
